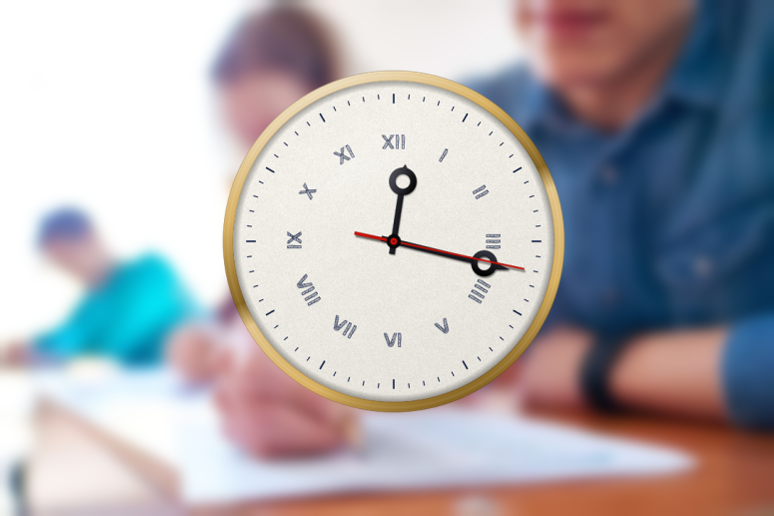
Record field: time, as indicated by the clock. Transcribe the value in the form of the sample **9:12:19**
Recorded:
**12:17:17**
